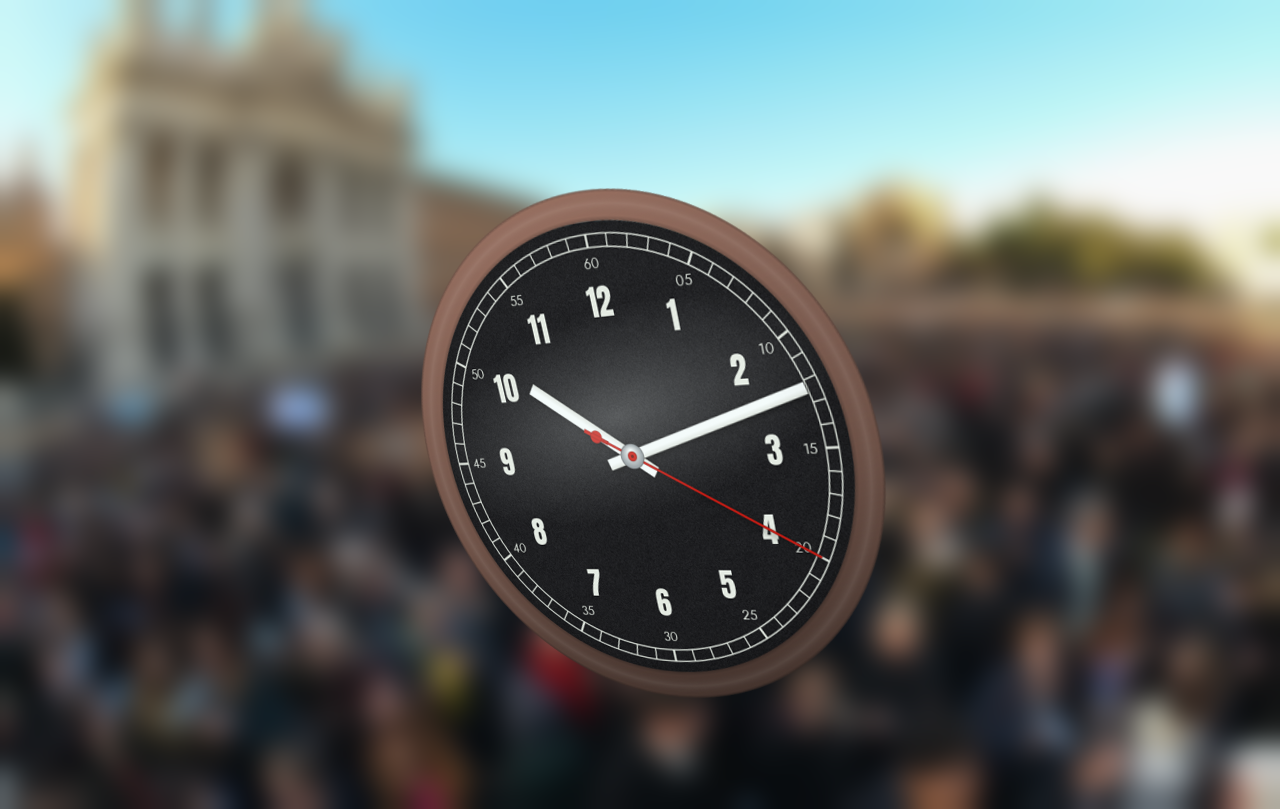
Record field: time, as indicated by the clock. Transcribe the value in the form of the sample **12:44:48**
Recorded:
**10:12:20**
